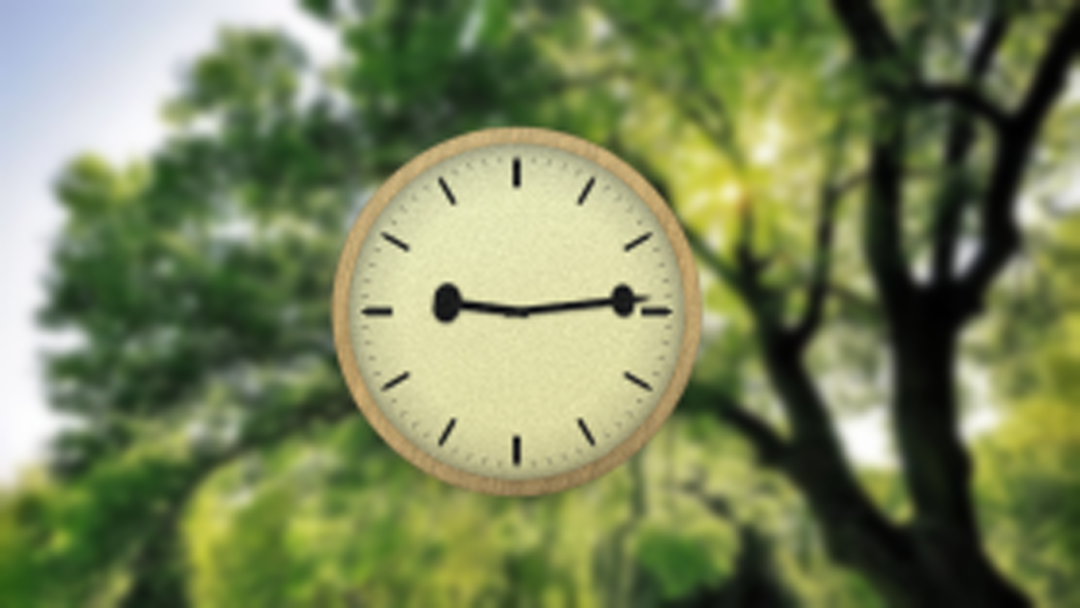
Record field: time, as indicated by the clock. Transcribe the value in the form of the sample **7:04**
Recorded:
**9:14**
